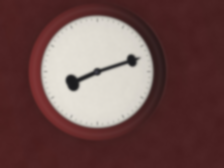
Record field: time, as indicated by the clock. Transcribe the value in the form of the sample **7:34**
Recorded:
**8:12**
